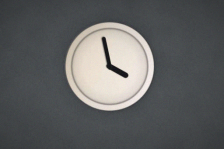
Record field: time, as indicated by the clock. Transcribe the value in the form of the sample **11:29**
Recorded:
**3:58**
